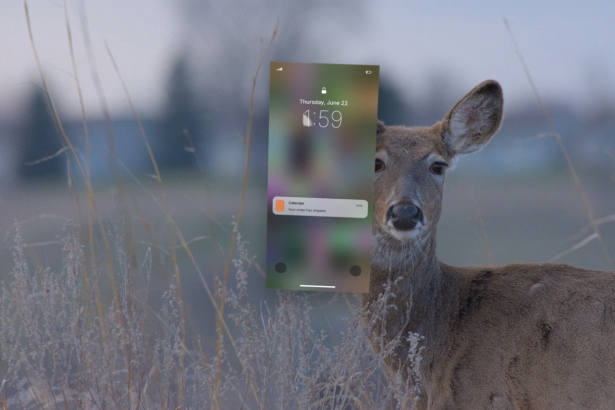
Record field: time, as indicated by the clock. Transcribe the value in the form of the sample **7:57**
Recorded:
**1:59**
